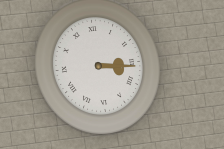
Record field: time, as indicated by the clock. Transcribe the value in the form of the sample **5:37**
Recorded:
**3:16**
